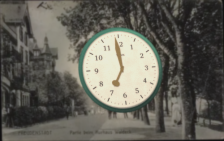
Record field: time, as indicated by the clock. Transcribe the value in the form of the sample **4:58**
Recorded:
**6:59**
